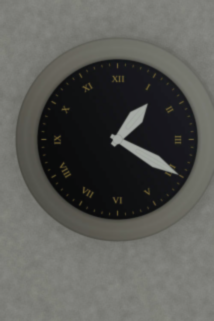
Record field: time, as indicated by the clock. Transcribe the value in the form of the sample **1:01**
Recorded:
**1:20**
